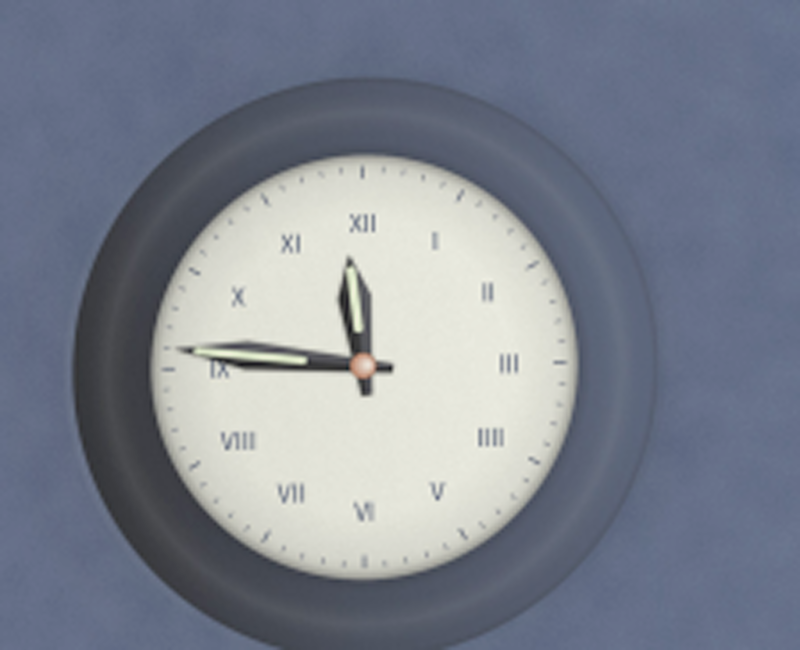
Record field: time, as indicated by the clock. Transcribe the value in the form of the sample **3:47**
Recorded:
**11:46**
